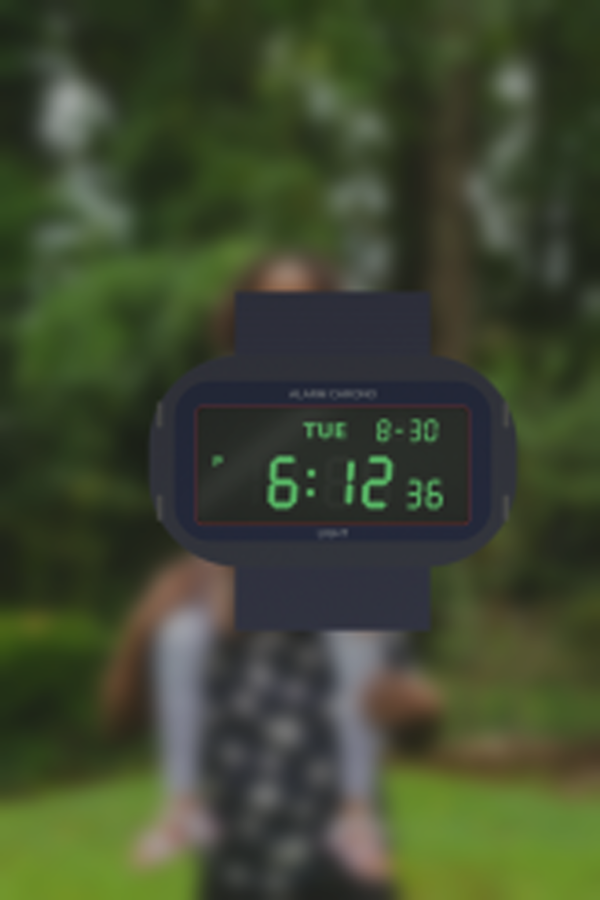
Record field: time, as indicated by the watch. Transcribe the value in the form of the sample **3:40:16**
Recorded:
**6:12:36**
